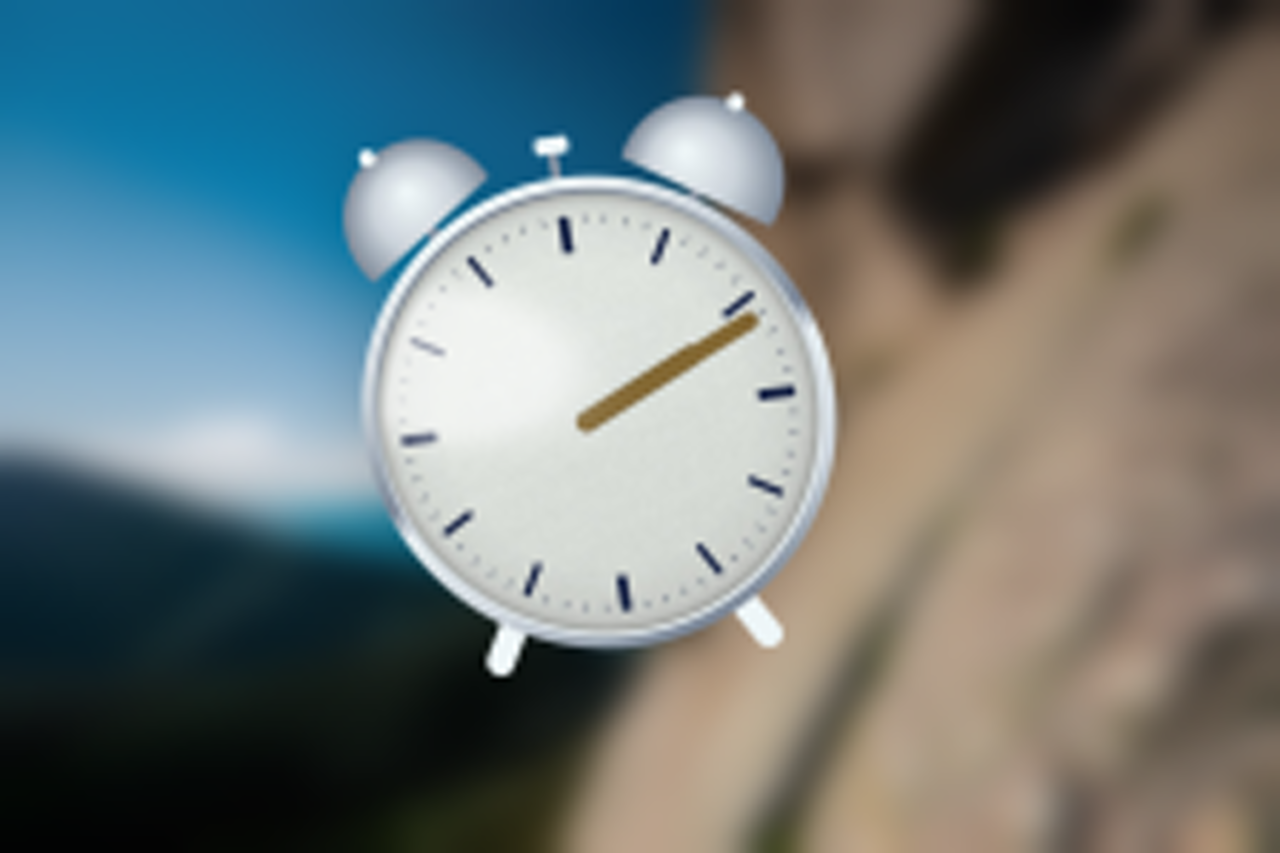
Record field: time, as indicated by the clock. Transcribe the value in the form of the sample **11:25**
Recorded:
**2:11**
